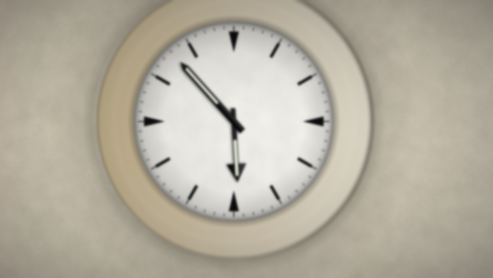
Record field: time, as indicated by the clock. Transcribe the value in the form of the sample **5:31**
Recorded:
**5:53**
